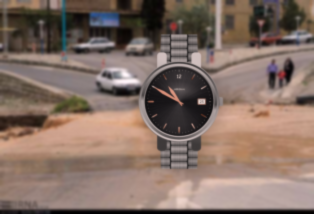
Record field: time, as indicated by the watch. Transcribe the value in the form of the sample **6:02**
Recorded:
**10:50**
